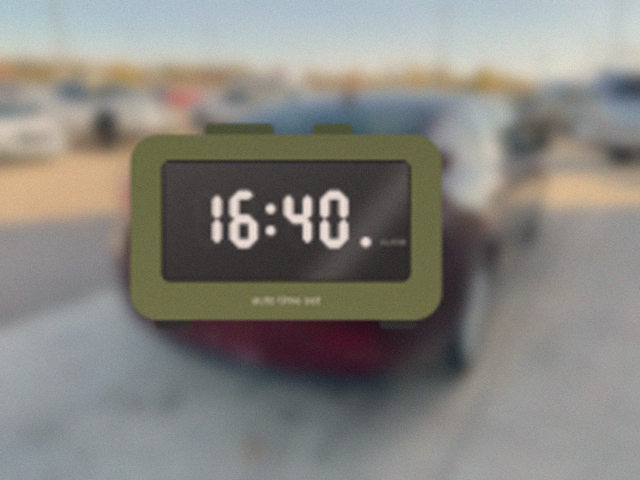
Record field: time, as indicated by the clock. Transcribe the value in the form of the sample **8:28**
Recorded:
**16:40**
